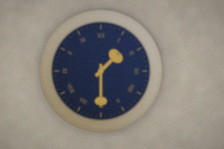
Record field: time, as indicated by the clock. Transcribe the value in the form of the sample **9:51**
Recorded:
**1:30**
